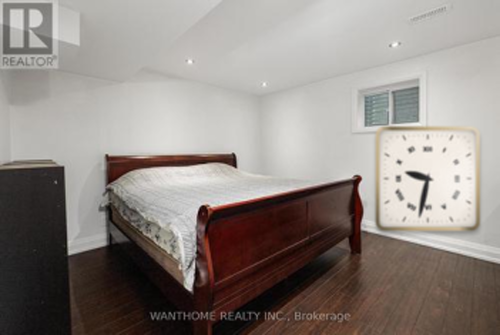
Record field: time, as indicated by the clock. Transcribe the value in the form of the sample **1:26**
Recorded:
**9:32**
